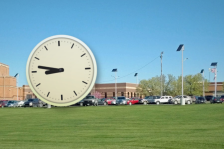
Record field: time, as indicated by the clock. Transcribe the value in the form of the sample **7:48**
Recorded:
**8:47**
